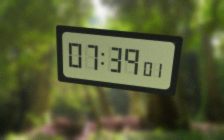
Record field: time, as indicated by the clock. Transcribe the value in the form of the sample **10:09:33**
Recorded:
**7:39:01**
